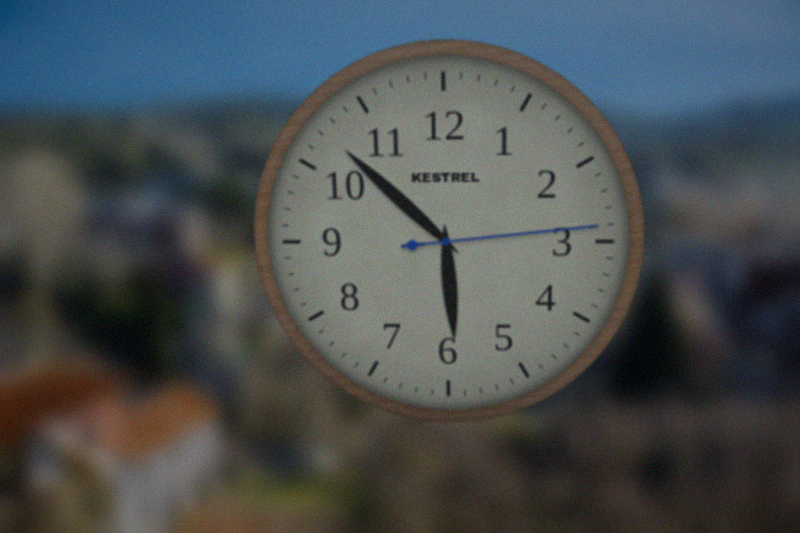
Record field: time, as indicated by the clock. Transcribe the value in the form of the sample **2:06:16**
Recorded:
**5:52:14**
